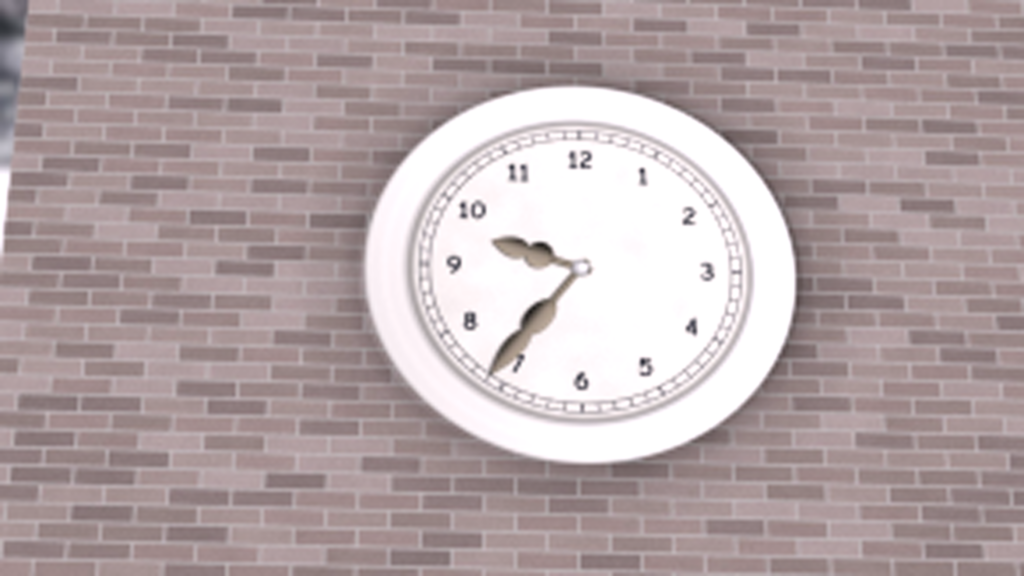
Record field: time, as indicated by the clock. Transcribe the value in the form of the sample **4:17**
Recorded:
**9:36**
